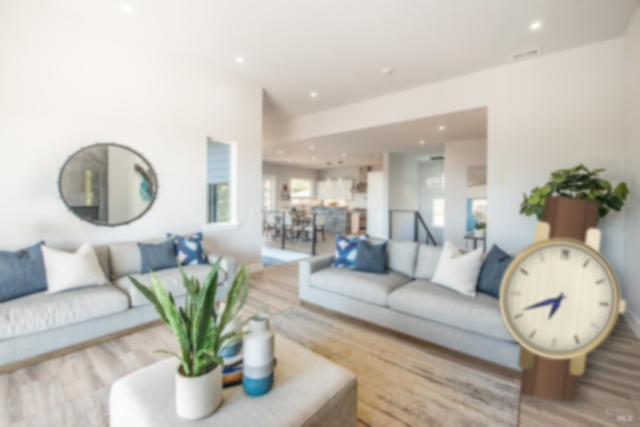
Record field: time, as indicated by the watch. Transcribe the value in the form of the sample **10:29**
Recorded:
**6:41**
